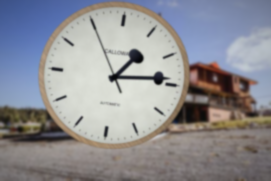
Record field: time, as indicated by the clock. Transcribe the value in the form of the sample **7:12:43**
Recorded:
**1:13:55**
